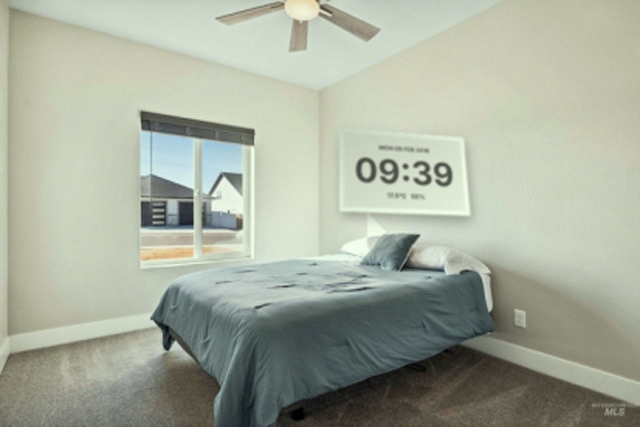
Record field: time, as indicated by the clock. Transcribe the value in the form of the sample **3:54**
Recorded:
**9:39**
